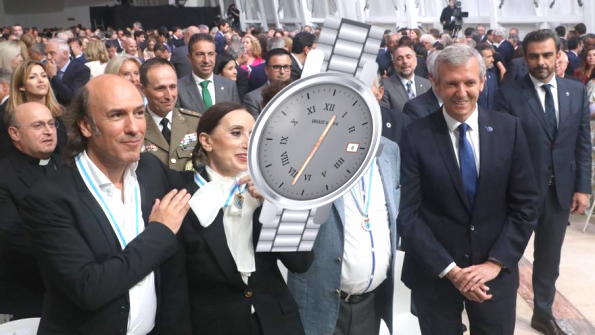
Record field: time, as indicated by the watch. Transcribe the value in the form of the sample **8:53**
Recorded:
**12:33**
